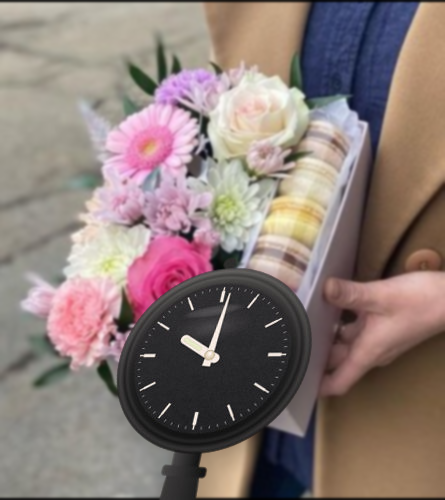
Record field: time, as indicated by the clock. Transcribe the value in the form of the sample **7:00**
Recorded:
**10:01**
